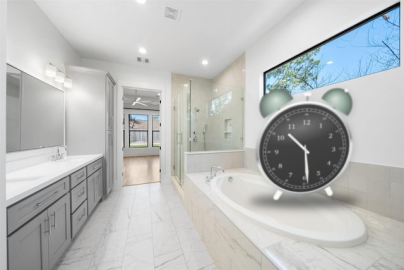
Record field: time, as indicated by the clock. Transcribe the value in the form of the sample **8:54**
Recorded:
**10:29**
